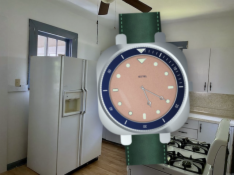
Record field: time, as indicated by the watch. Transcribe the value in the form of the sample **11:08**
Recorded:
**5:20**
